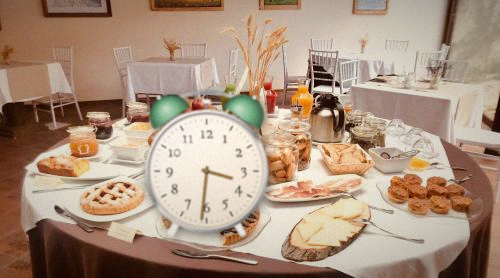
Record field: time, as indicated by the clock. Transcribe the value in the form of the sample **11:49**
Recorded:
**3:31**
